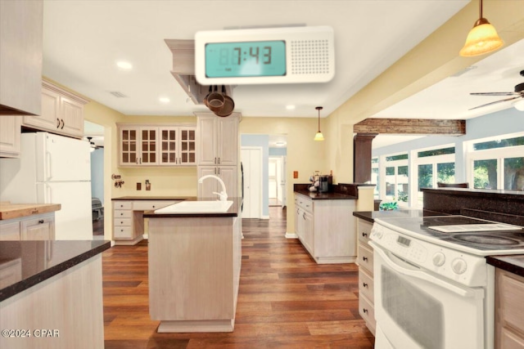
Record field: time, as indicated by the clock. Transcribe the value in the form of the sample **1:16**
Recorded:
**7:43**
